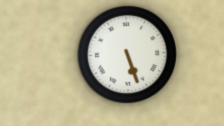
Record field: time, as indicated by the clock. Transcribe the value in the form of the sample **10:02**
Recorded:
**5:27**
